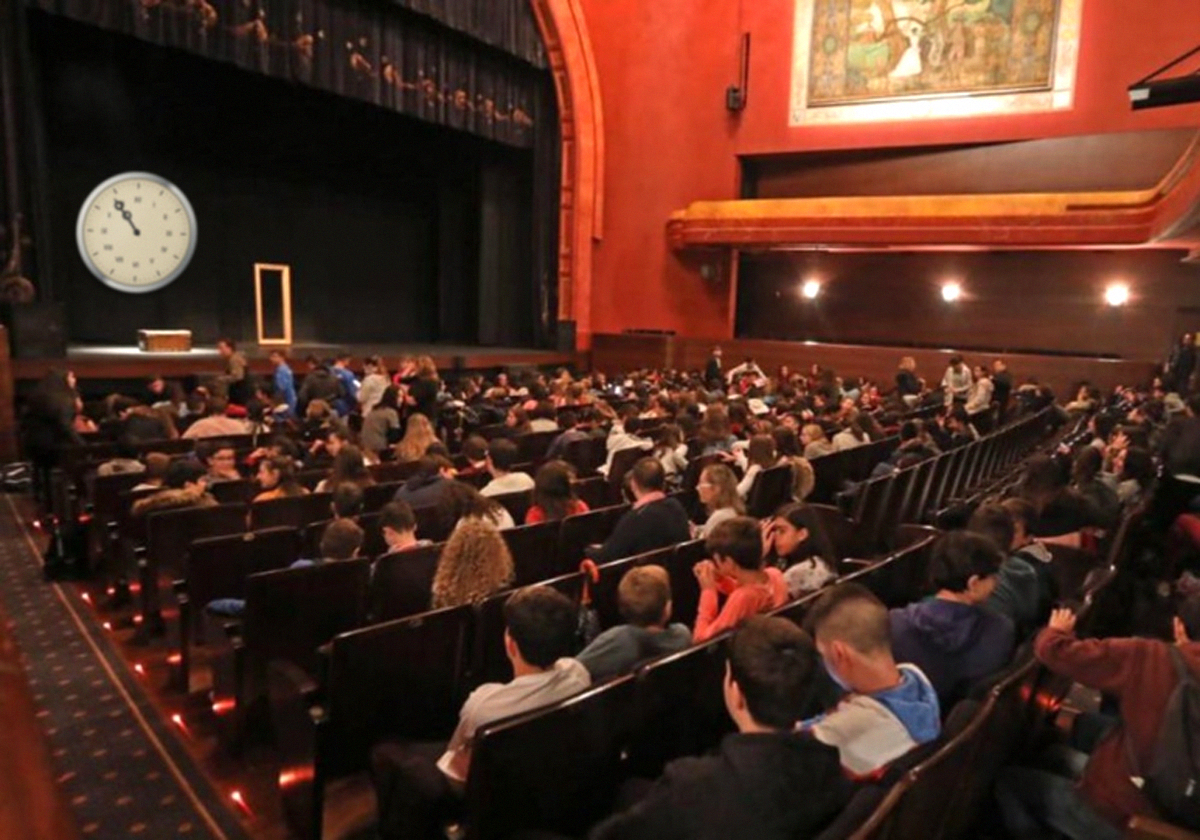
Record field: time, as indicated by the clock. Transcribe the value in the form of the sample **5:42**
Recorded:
**10:54**
